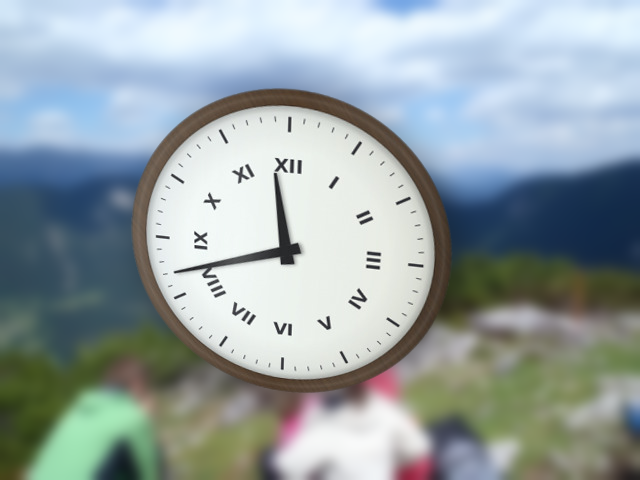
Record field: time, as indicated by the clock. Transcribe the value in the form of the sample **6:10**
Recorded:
**11:42**
